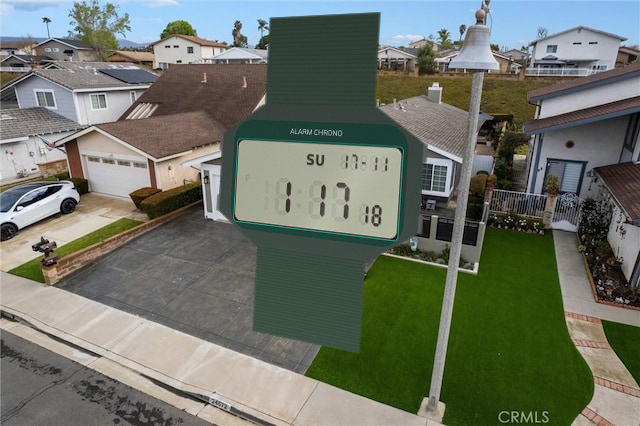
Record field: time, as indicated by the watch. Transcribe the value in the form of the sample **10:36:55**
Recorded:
**1:17:18**
